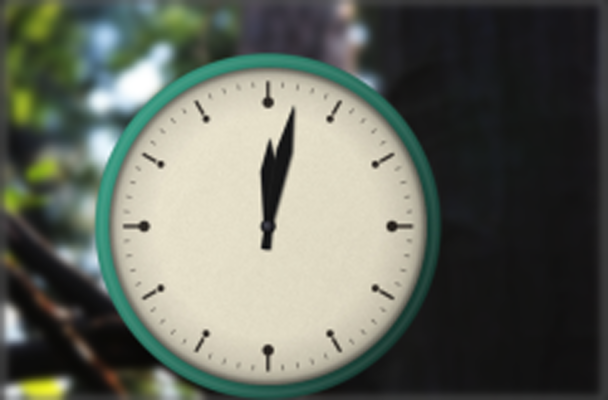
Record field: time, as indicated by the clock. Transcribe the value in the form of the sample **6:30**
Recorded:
**12:02**
